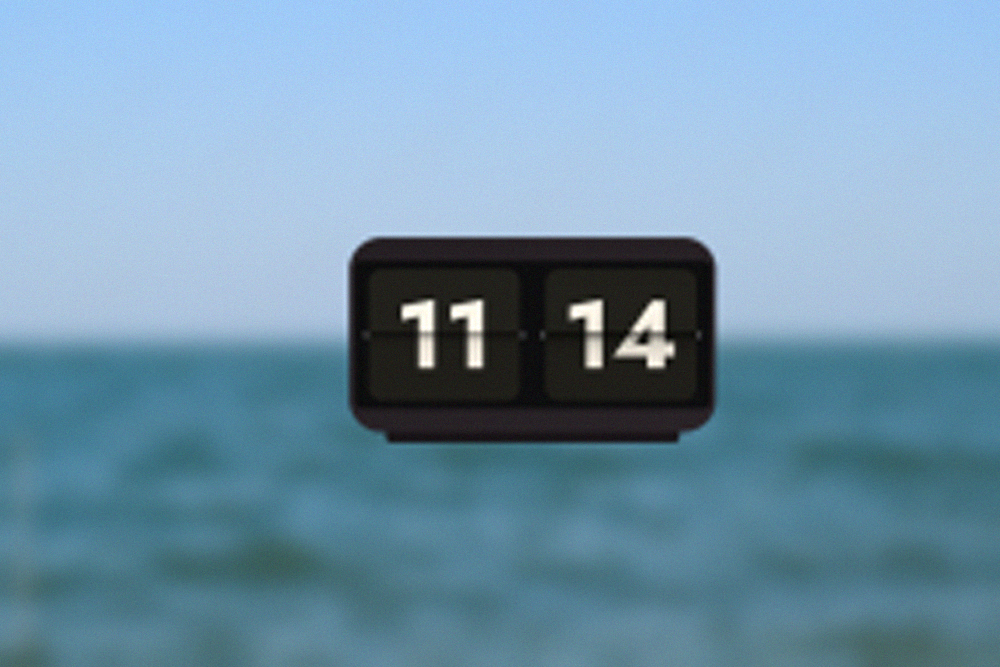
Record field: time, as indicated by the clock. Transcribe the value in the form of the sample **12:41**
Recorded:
**11:14**
